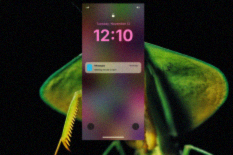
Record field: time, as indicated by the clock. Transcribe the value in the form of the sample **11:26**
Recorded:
**12:10**
